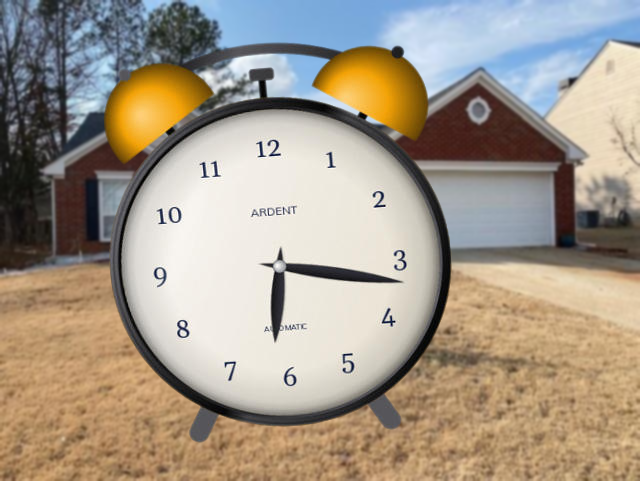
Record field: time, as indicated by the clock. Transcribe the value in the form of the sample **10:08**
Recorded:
**6:17**
